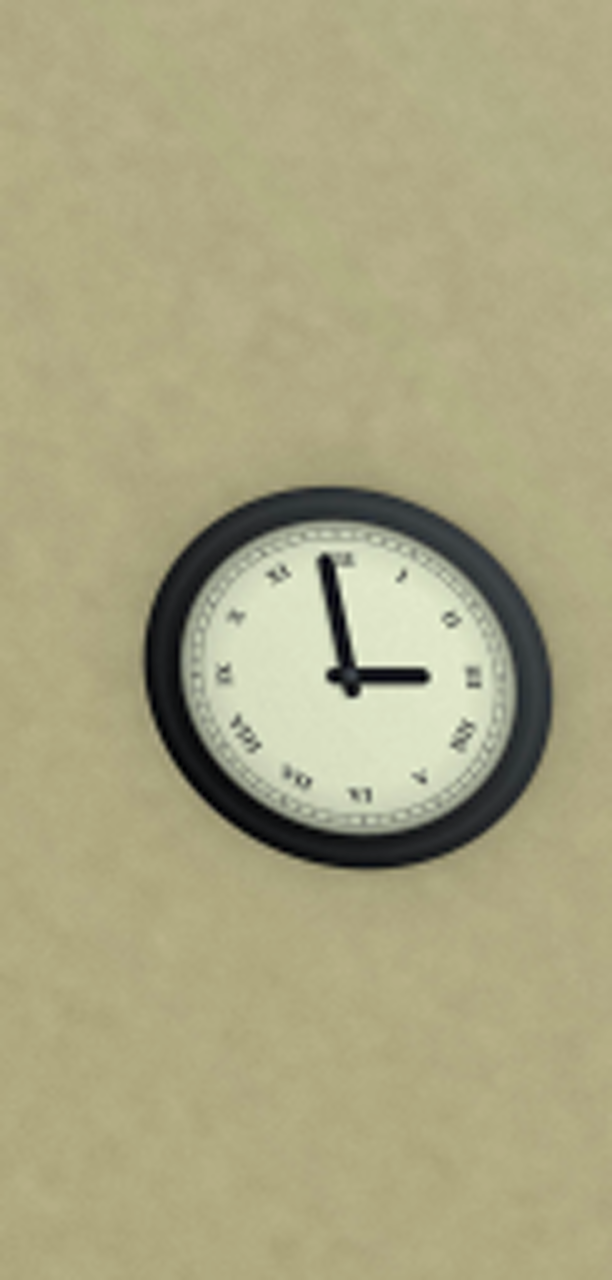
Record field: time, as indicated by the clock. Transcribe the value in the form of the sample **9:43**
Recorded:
**2:59**
